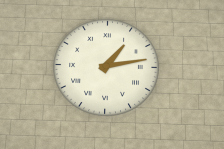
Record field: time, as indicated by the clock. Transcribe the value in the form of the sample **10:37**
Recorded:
**1:13**
